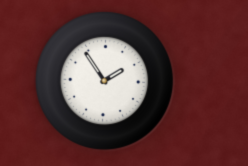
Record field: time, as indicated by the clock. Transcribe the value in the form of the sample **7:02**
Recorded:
**1:54**
